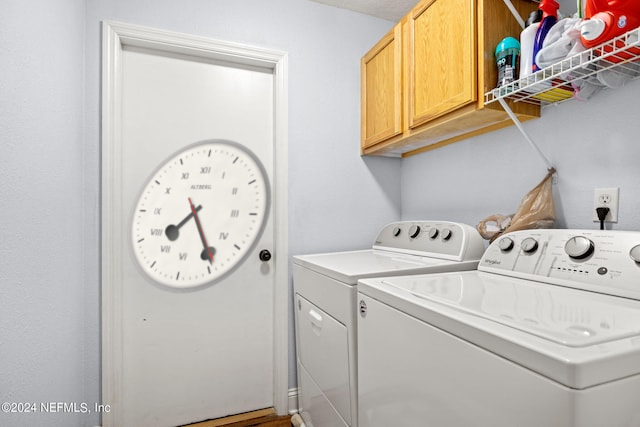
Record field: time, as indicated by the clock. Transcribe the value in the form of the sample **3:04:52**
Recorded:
**7:24:24**
